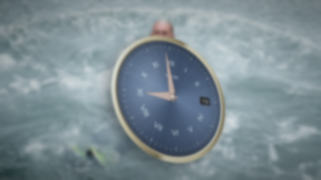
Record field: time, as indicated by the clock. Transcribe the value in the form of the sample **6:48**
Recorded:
**8:59**
